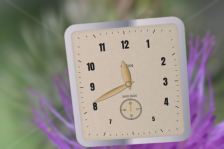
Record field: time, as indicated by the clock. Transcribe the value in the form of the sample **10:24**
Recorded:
**11:41**
